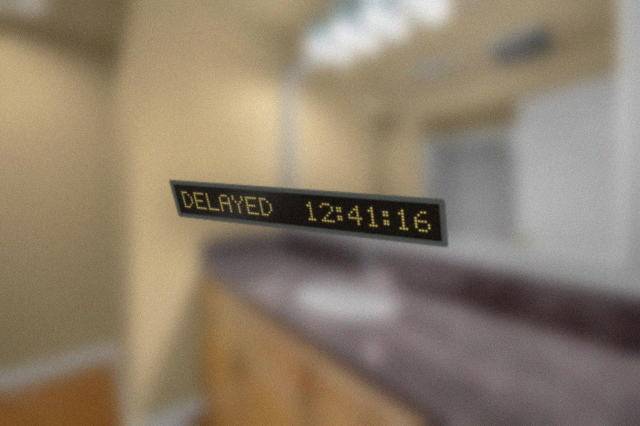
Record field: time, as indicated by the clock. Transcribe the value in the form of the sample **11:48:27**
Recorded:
**12:41:16**
